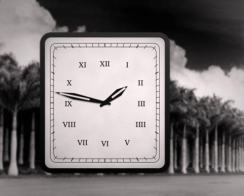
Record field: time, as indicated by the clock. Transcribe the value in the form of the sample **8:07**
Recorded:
**1:47**
